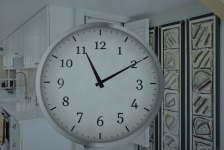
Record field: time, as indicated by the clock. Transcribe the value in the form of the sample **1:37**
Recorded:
**11:10**
